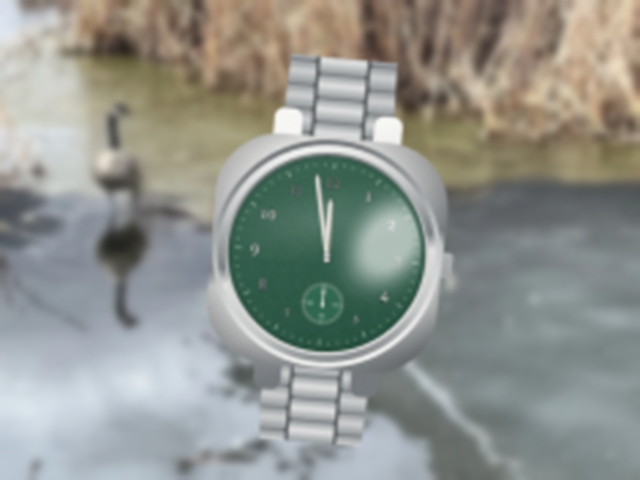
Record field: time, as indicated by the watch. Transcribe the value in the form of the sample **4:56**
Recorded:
**11:58**
